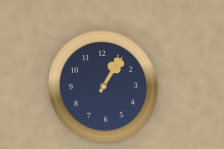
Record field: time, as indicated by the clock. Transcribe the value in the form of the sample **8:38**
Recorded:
**1:06**
